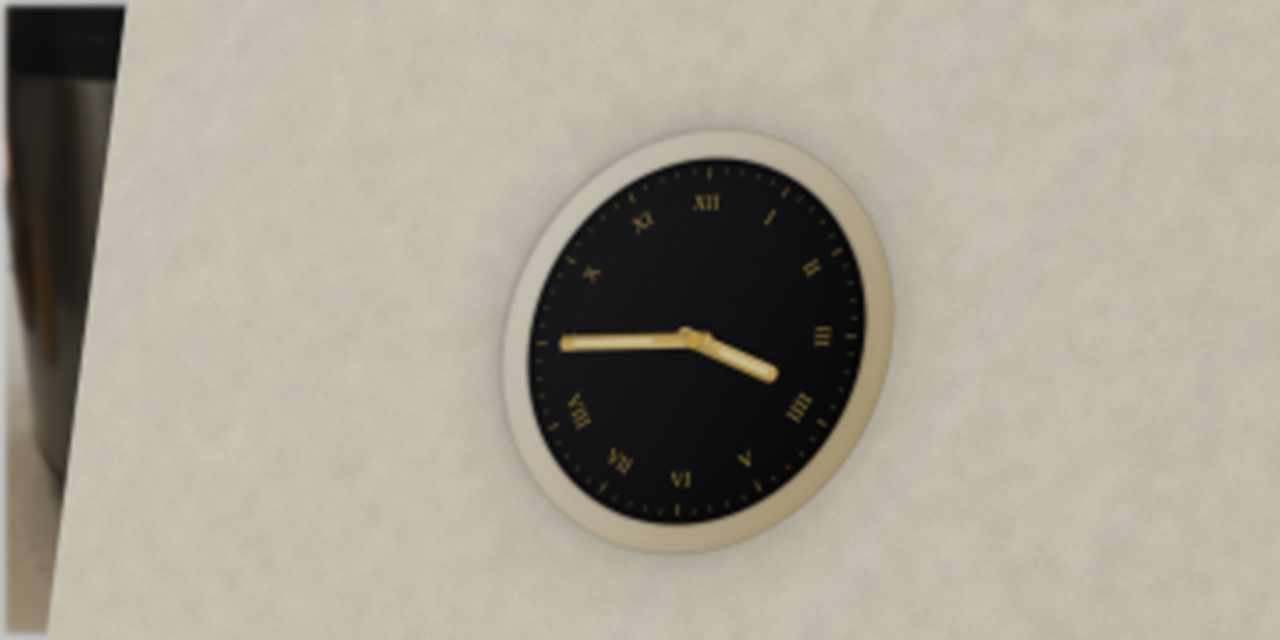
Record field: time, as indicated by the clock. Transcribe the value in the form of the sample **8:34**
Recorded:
**3:45**
